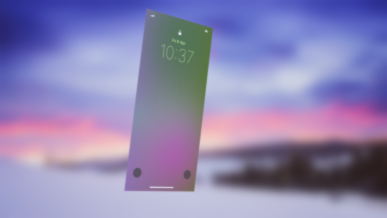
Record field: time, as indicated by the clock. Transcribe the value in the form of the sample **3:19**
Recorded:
**10:37**
